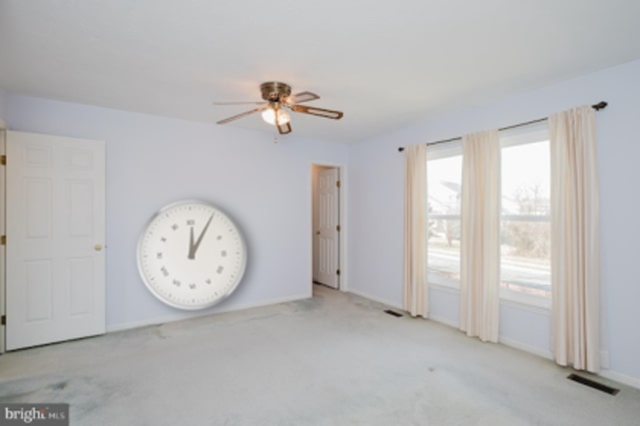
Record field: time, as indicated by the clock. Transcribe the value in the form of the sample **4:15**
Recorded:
**12:05**
